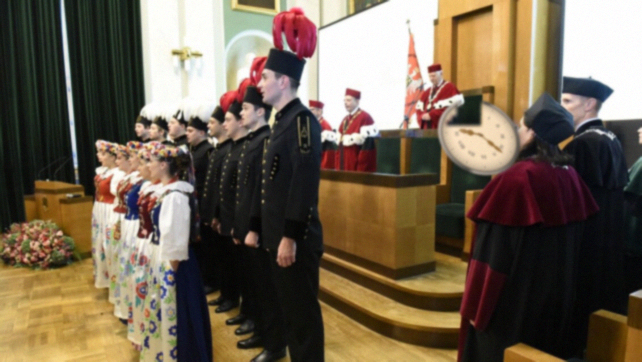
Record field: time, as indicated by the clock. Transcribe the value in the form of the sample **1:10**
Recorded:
**9:22**
